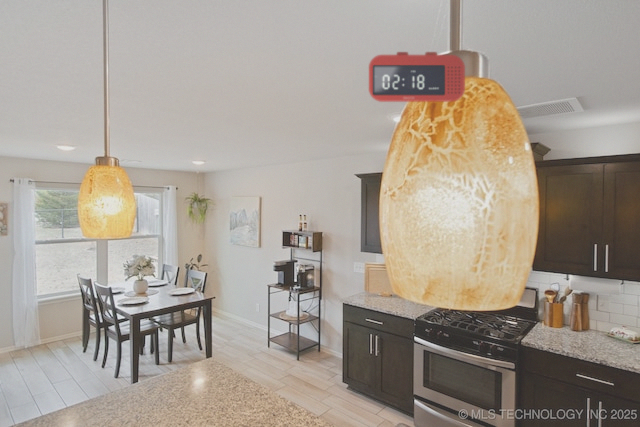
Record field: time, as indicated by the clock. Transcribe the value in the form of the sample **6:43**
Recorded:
**2:18**
